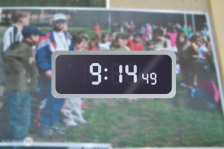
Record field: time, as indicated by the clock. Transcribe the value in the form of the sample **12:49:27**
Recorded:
**9:14:49**
